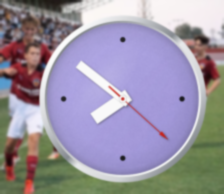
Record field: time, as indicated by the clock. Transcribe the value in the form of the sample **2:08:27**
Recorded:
**7:51:22**
